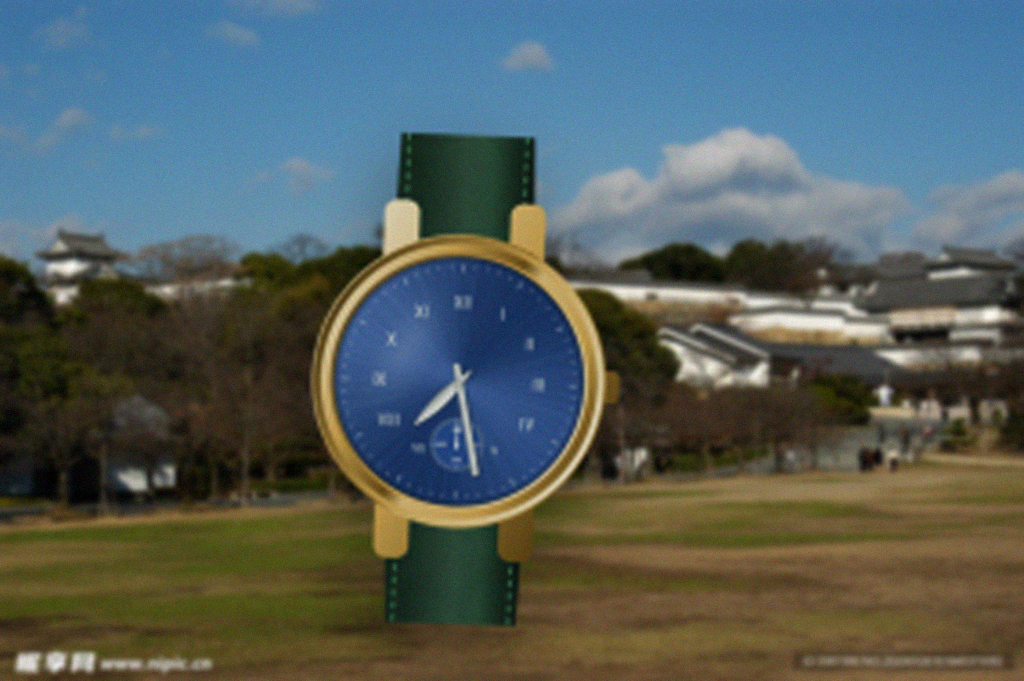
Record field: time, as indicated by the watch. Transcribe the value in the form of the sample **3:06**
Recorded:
**7:28**
